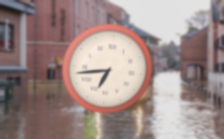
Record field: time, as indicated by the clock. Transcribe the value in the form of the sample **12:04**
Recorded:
**6:43**
